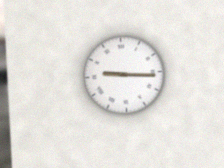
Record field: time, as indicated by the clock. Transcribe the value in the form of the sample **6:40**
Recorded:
**9:16**
